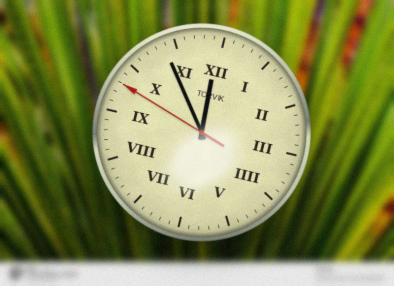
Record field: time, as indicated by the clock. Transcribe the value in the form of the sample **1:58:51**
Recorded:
**11:53:48**
